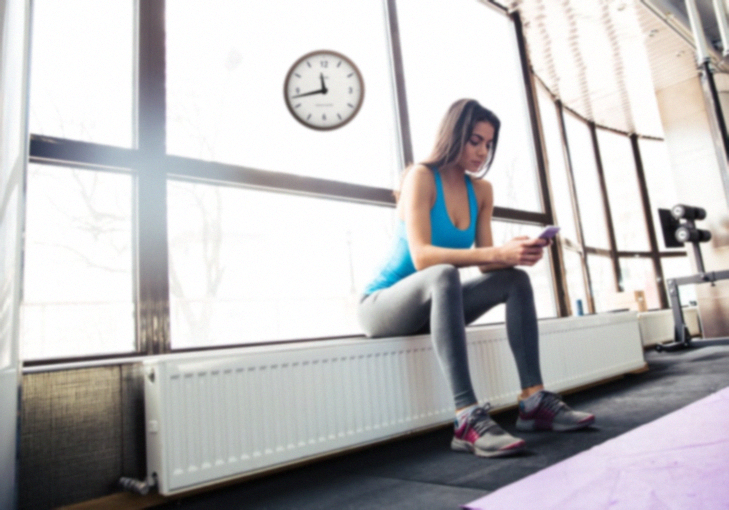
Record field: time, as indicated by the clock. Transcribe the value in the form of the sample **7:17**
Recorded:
**11:43**
